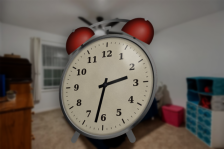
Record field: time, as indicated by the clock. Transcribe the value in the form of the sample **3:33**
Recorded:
**2:32**
